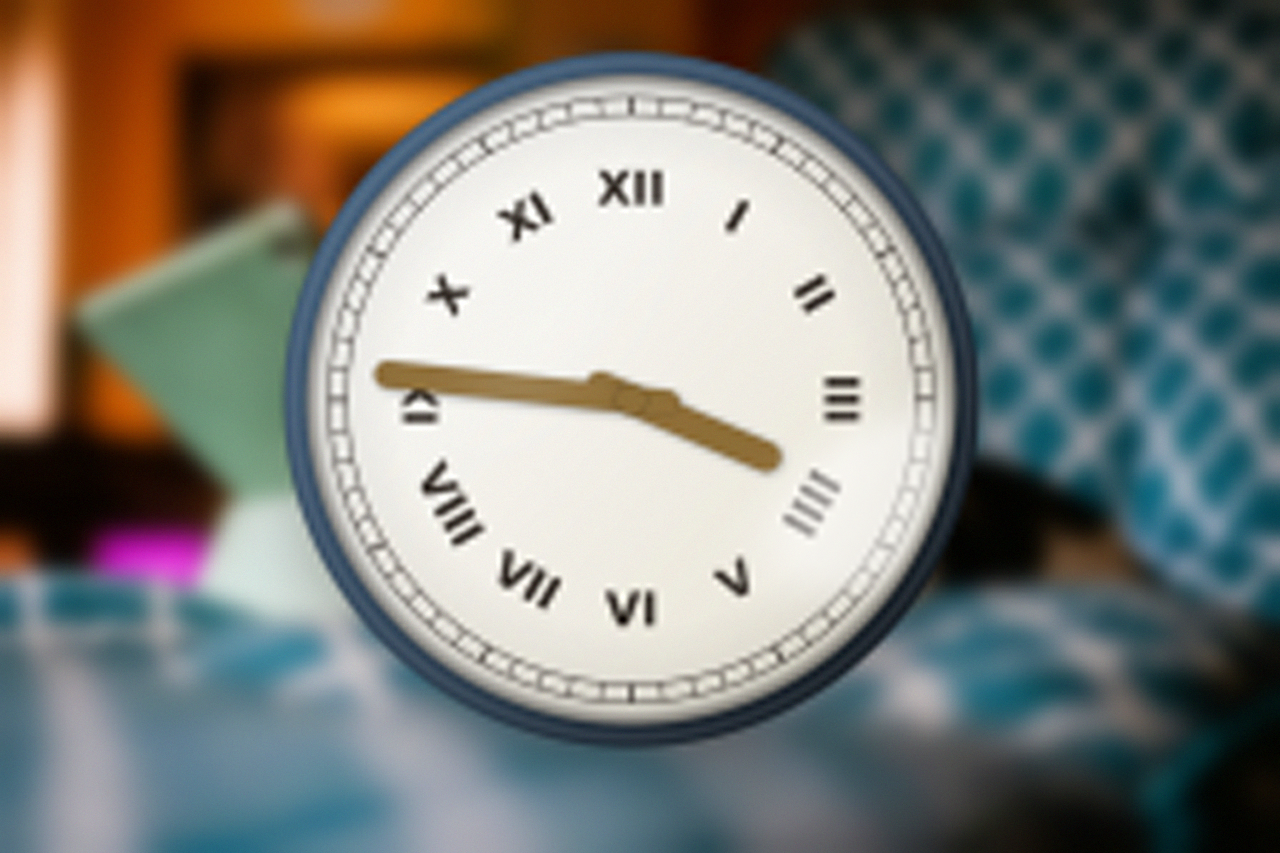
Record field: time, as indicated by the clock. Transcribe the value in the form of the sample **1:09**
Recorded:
**3:46**
